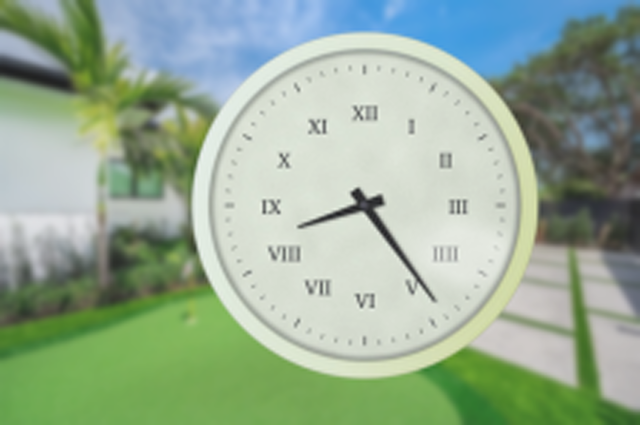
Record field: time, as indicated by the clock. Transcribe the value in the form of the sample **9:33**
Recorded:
**8:24**
